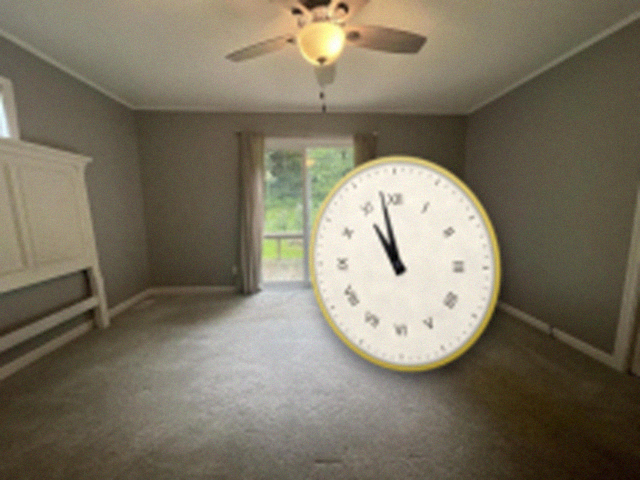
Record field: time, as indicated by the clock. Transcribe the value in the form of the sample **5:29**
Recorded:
**10:58**
